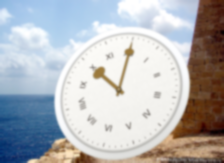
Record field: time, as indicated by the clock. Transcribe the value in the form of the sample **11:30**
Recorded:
**10:00**
